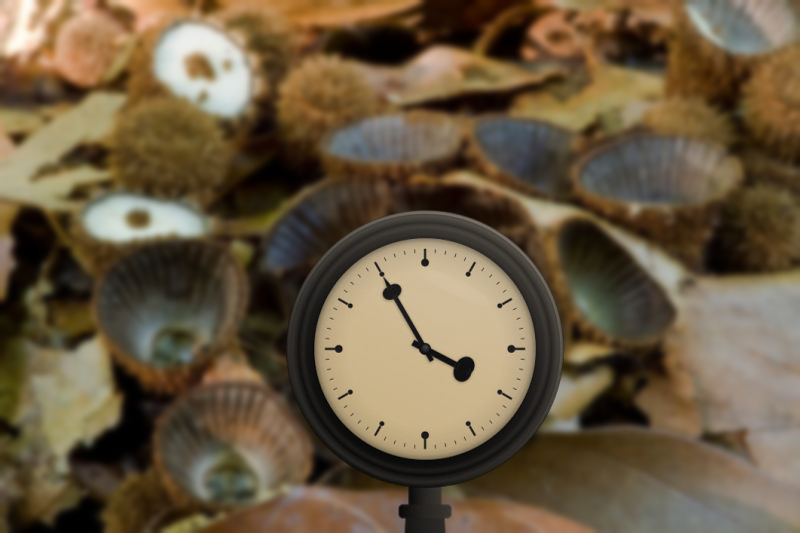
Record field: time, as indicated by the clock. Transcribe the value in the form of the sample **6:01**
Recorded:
**3:55**
